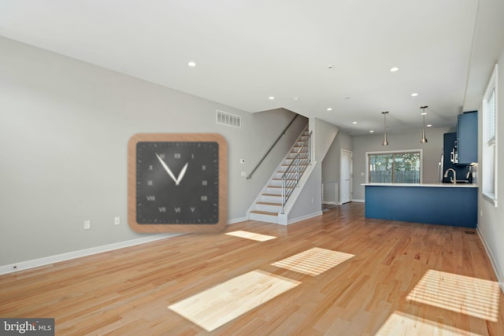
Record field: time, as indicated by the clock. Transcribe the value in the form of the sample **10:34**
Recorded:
**12:54**
